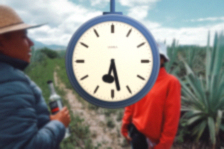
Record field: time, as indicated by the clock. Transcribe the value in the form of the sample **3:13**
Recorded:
**6:28**
